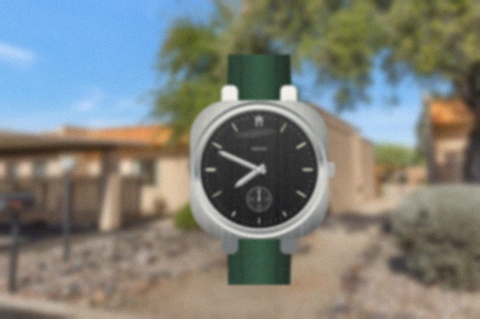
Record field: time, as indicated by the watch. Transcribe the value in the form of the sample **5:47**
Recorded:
**7:49**
